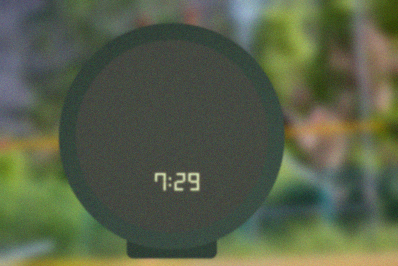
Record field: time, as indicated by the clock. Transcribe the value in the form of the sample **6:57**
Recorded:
**7:29**
